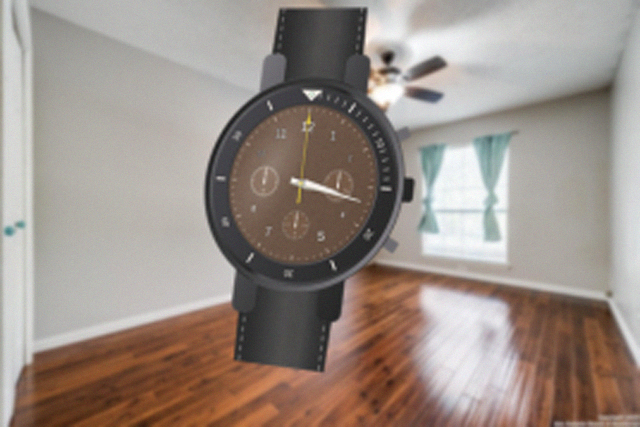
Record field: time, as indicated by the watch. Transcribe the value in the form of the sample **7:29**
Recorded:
**3:17**
